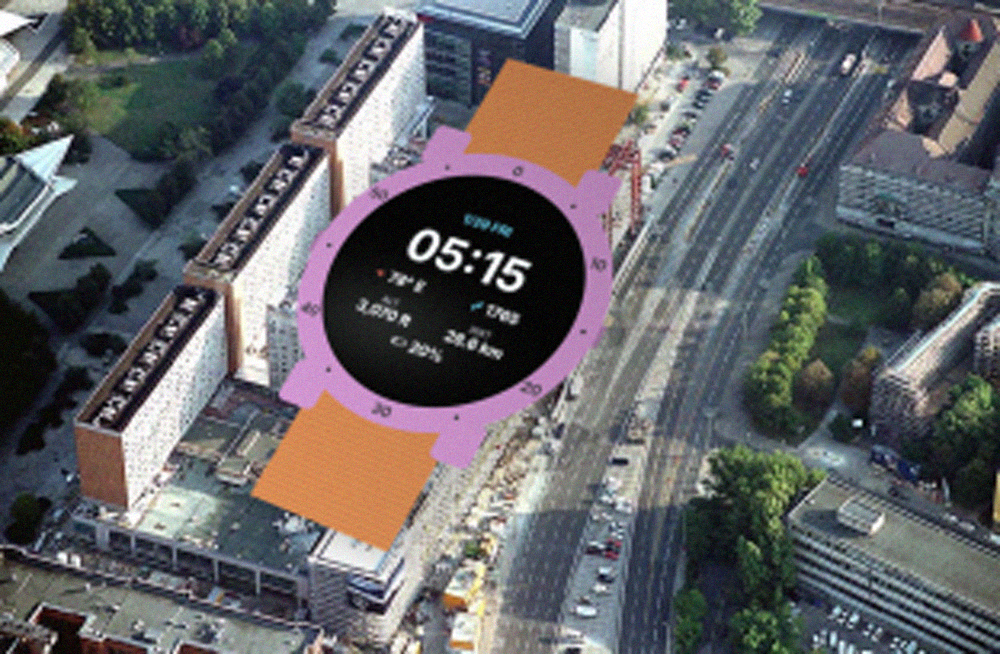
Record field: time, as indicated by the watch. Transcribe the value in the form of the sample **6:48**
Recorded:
**5:15**
